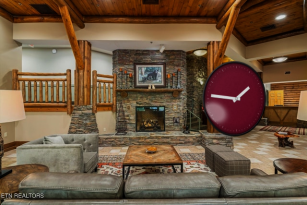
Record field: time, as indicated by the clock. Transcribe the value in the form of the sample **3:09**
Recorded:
**1:46**
